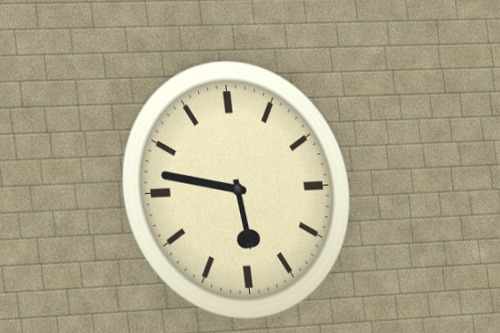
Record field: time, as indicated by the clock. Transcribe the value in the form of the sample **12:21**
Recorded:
**5:47**
